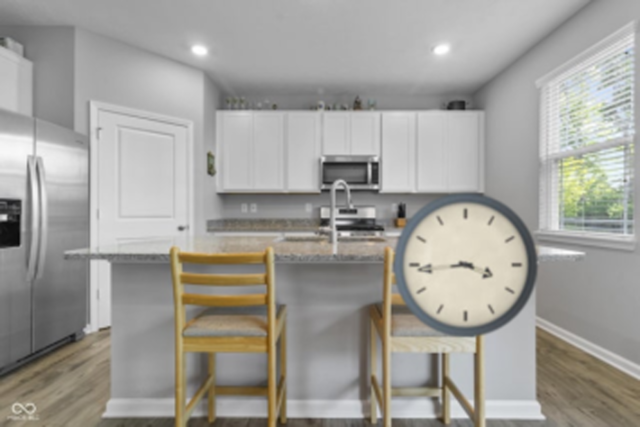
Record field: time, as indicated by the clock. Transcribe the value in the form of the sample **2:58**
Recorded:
**3:44**
